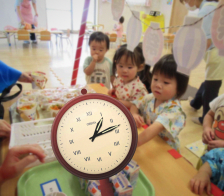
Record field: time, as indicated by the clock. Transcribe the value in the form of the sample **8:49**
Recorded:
**1:13**
